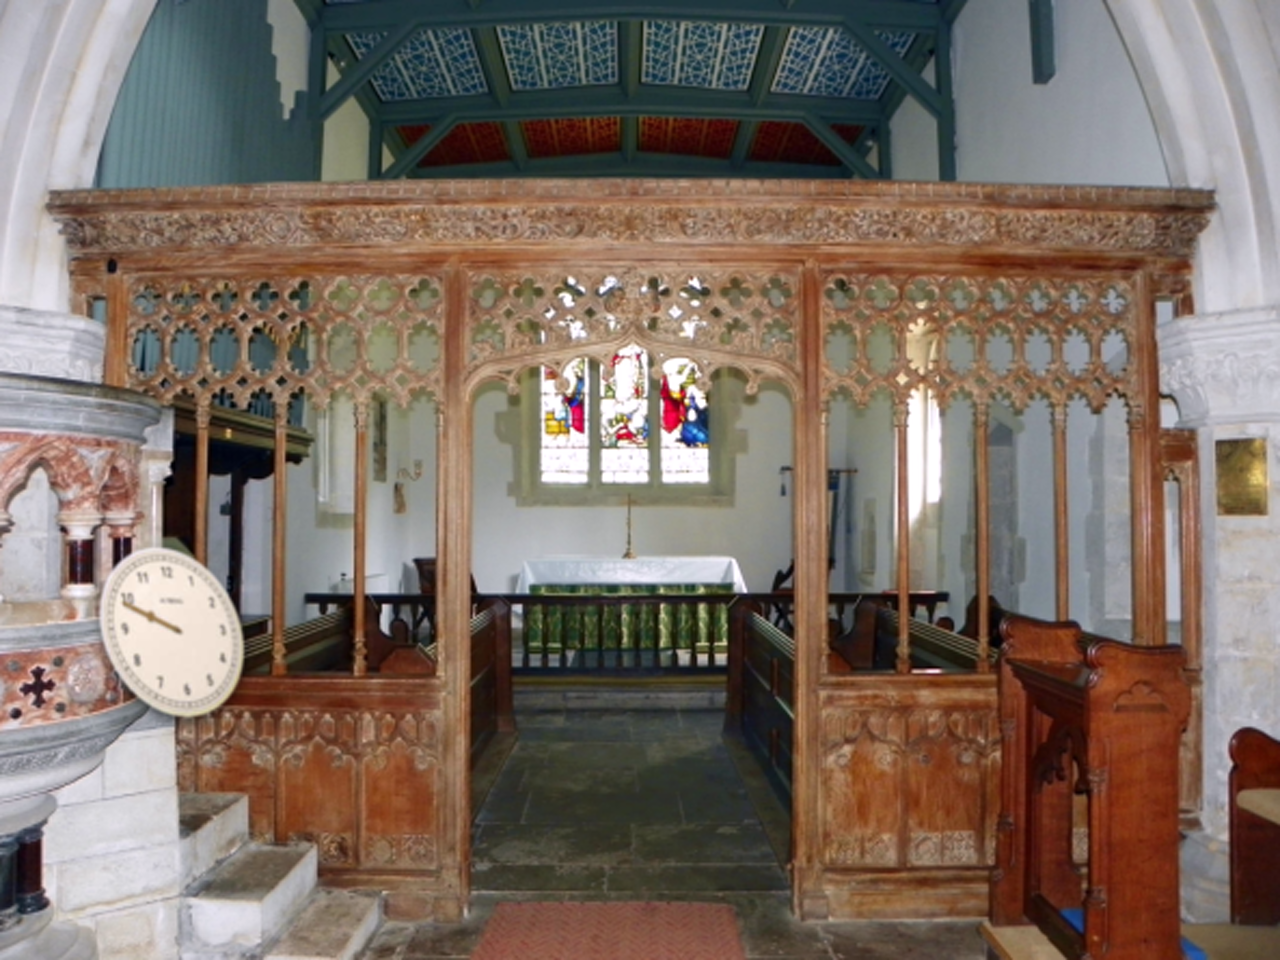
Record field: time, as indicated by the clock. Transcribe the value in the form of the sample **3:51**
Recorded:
**9:49**
